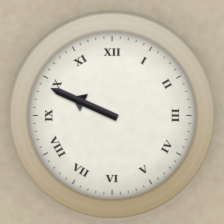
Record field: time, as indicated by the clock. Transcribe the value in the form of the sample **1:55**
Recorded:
**9:49**
